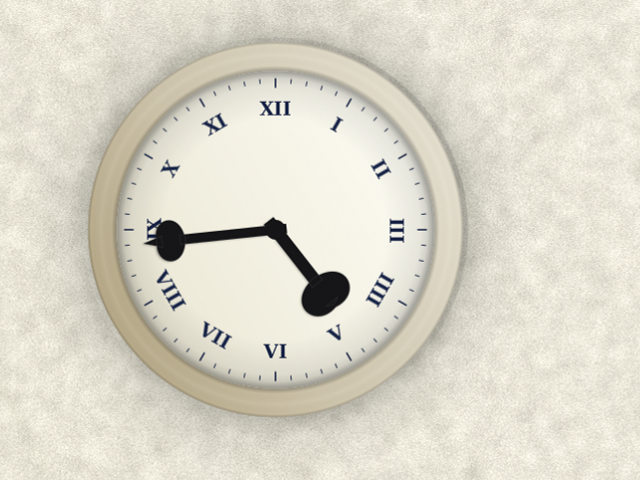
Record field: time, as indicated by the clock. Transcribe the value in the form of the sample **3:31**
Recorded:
**4:44**
